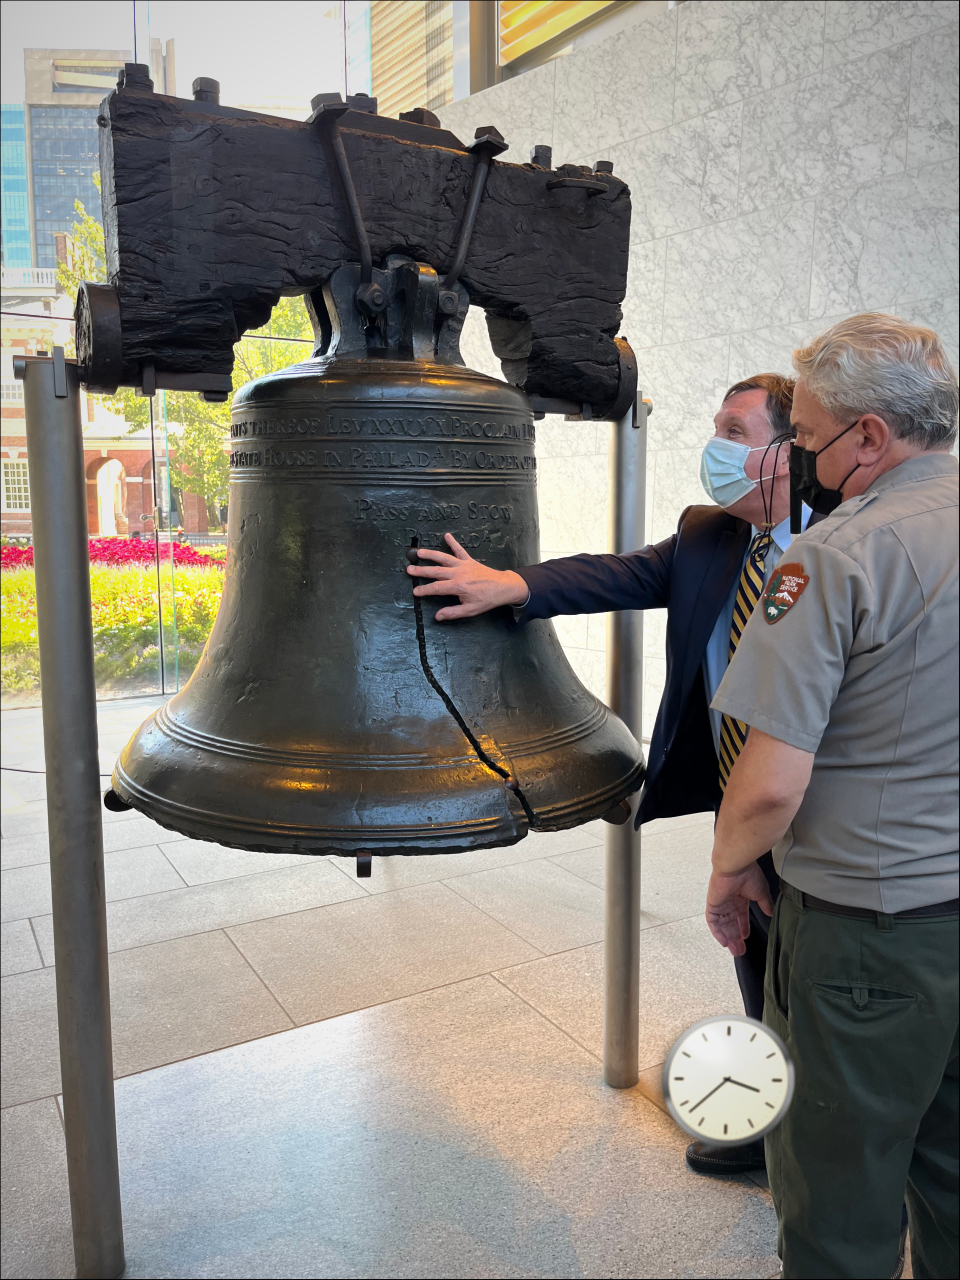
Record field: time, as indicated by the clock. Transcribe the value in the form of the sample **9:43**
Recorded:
**3:38**
